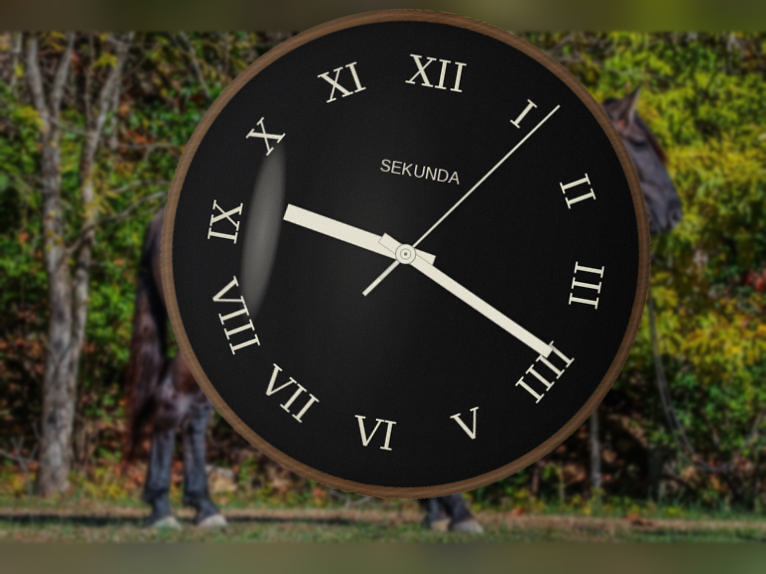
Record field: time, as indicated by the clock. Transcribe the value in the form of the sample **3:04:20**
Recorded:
**9:19:06**
